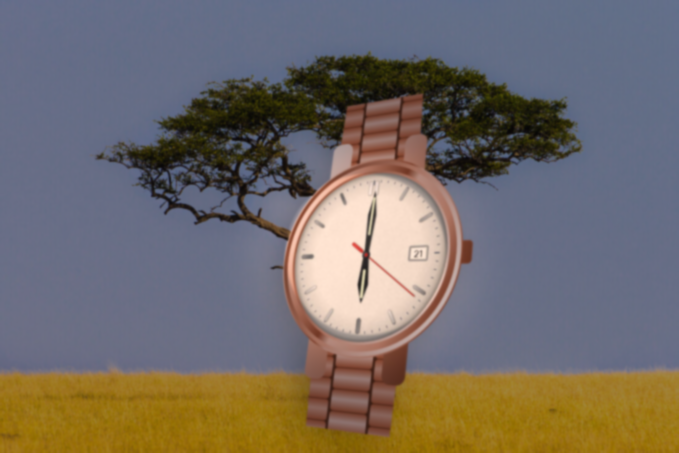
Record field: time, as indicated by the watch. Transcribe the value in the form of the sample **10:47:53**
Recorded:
**6:00:21**
